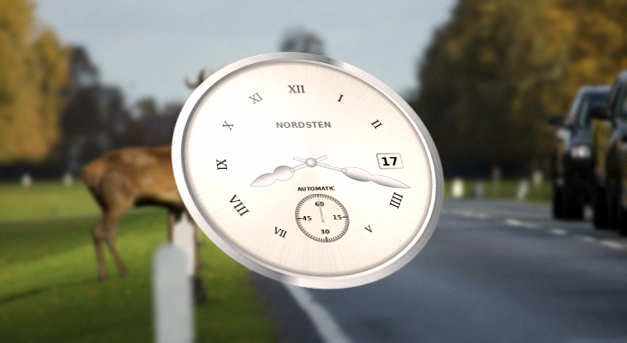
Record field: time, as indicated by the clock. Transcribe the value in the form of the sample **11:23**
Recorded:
**8:18**
